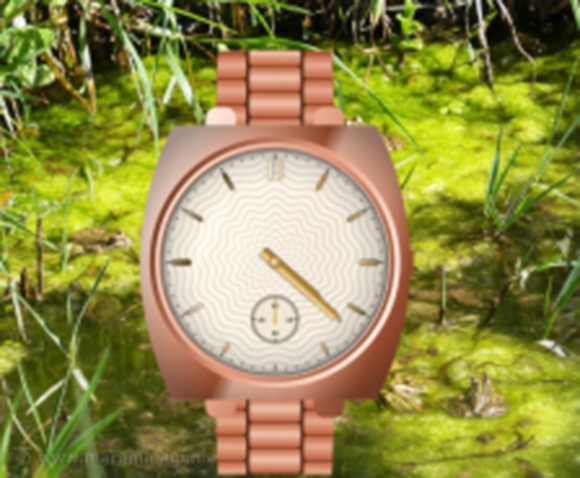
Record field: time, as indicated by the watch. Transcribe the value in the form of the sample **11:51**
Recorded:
**4:22**
